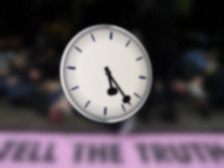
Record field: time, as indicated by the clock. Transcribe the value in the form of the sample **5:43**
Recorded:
**5:23**
